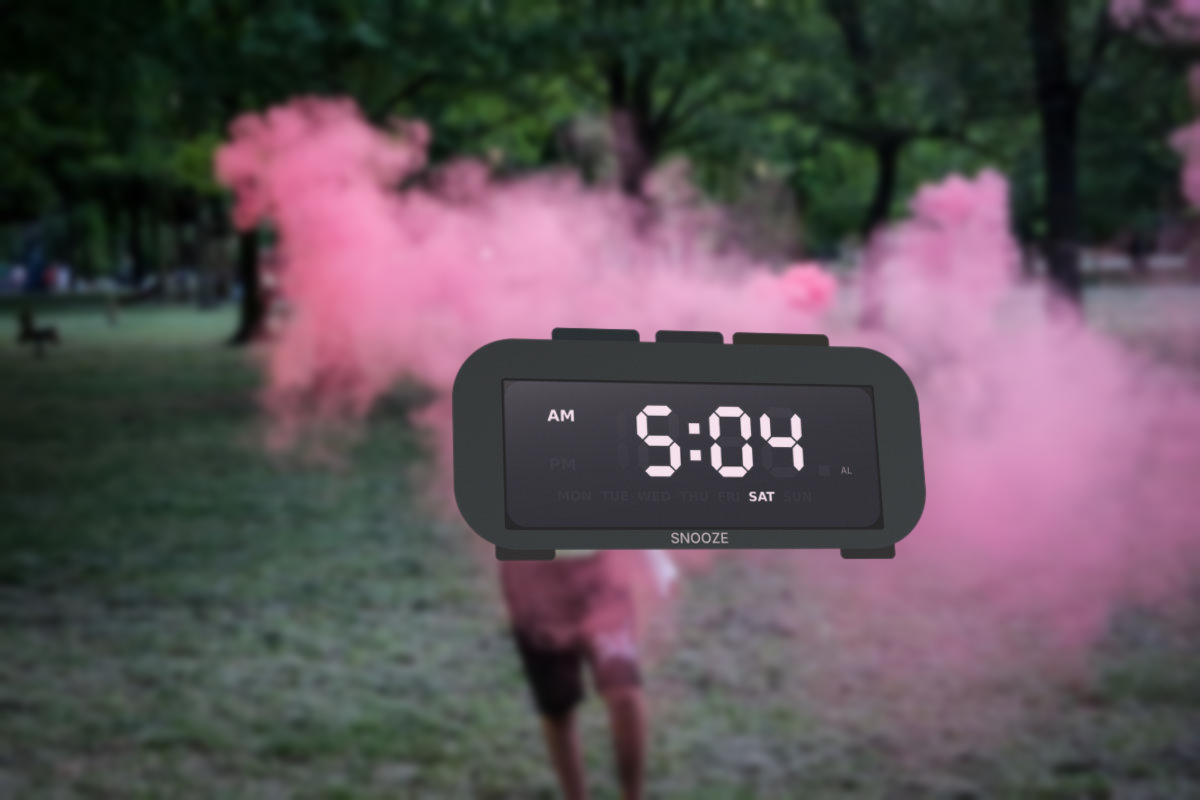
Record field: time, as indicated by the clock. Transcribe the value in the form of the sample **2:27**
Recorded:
**5:04**
